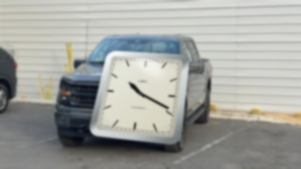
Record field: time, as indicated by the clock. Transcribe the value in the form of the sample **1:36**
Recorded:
**10:19**
